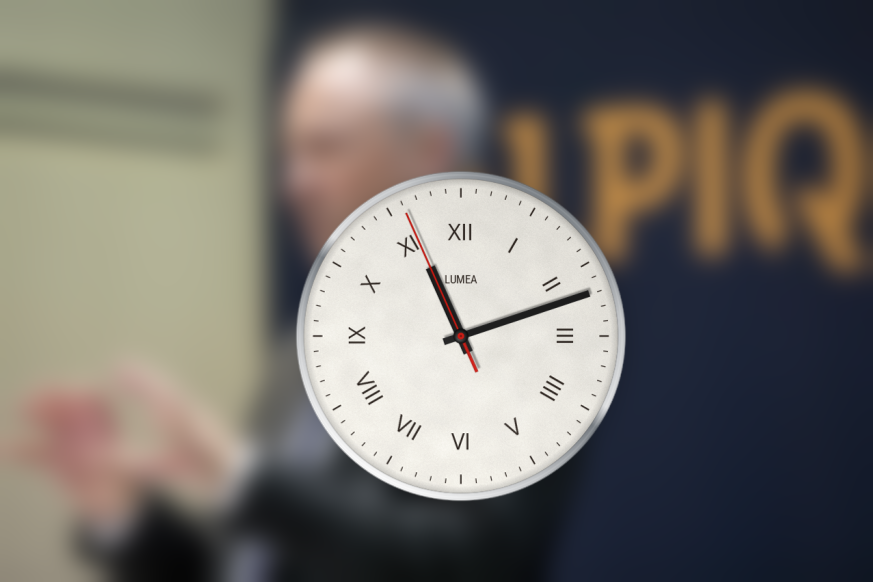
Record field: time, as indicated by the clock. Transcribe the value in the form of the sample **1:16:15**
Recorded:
**11:11:56**
